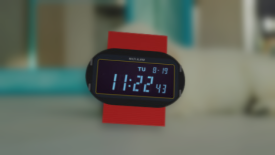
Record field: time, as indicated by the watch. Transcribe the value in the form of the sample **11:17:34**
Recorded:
**11:22:43**
